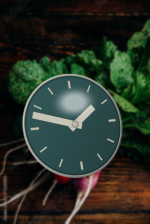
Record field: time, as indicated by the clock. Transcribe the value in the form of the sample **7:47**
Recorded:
**1:48**
